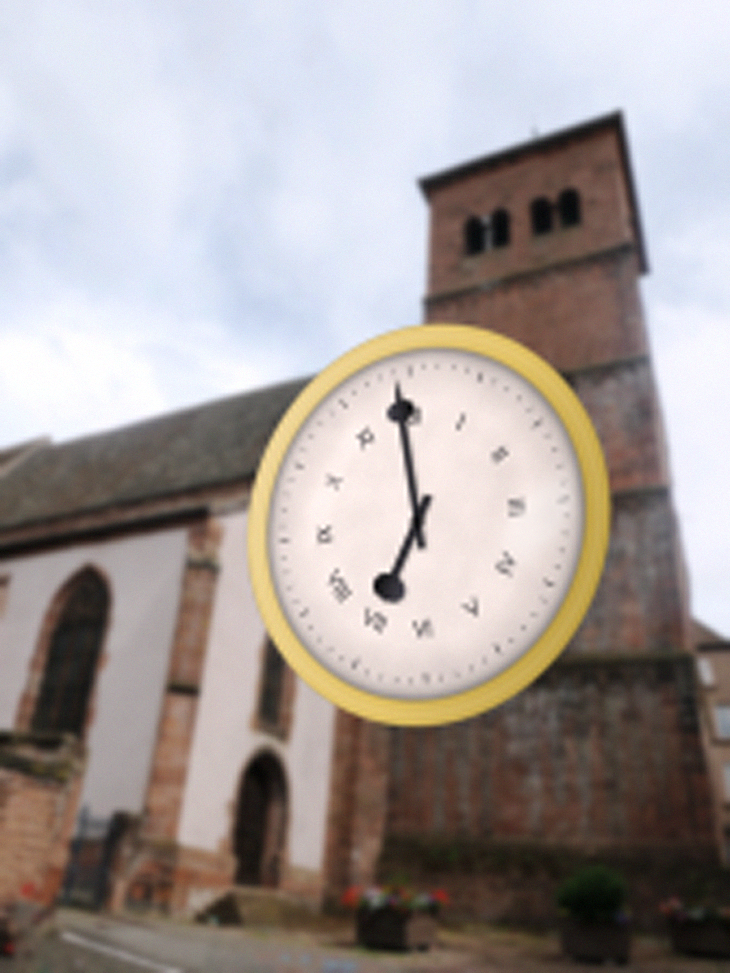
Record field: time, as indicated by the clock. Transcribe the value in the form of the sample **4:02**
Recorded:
**6:59**
